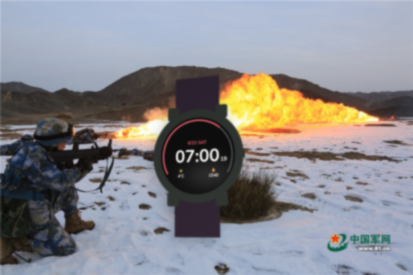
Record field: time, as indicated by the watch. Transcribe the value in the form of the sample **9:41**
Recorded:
**7:00**
